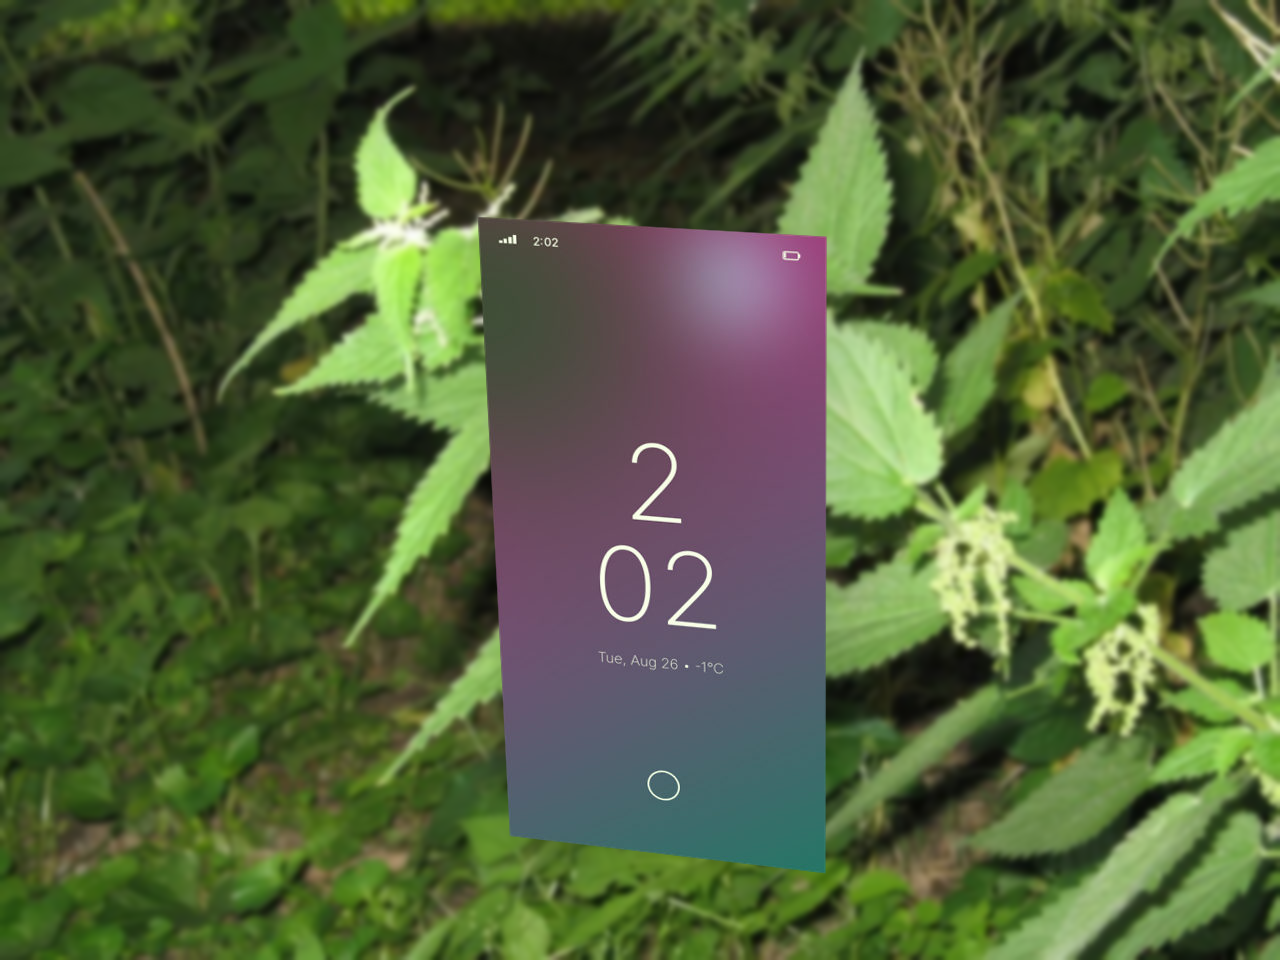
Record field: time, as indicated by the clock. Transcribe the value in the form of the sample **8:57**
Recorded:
**2:02**
